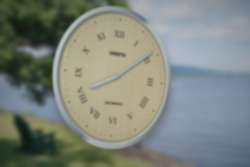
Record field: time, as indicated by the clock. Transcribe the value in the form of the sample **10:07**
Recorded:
**8:09**
